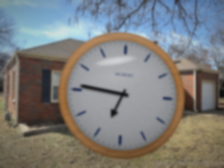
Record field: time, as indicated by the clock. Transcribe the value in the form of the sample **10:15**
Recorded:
**6:46**
